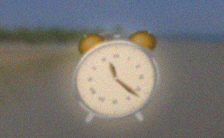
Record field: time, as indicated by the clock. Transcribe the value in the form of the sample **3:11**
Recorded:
**11:22**
